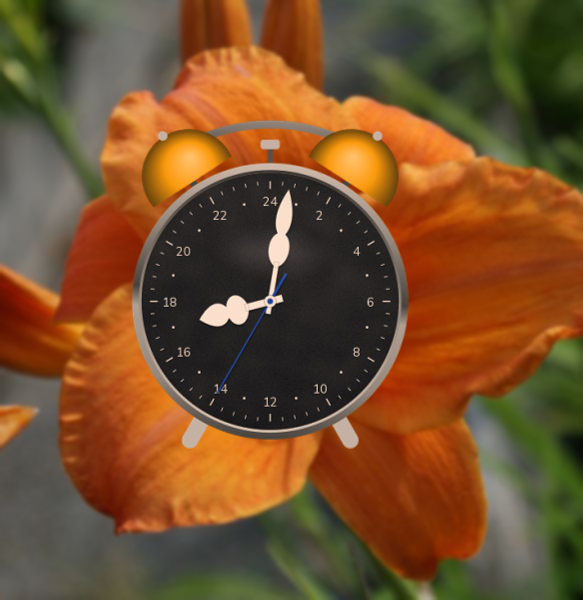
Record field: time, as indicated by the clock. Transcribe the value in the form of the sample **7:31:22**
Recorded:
**17:01:35**
